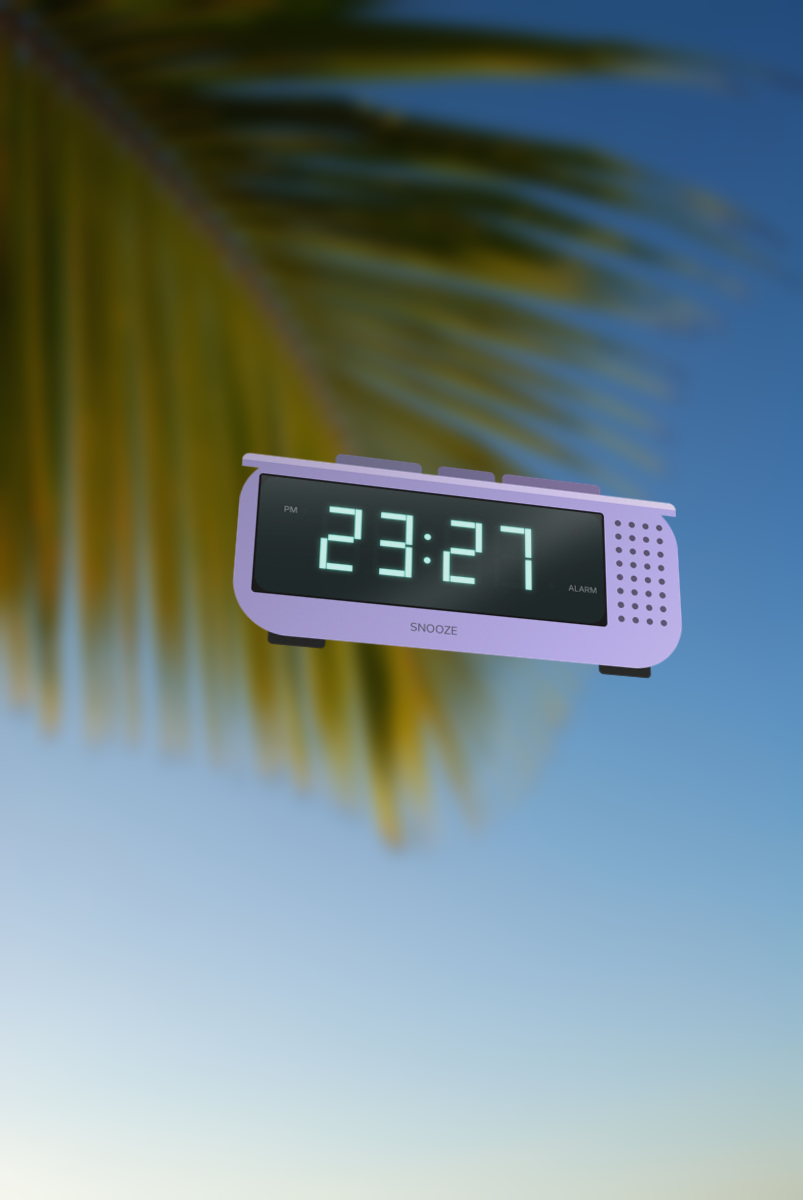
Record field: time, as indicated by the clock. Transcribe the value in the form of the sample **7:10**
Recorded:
**23:27**
